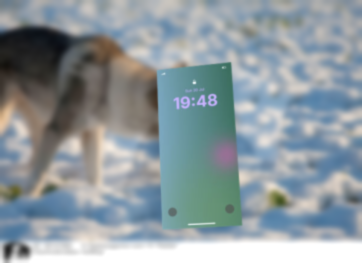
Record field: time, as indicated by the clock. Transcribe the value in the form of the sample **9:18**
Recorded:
**19:48**
